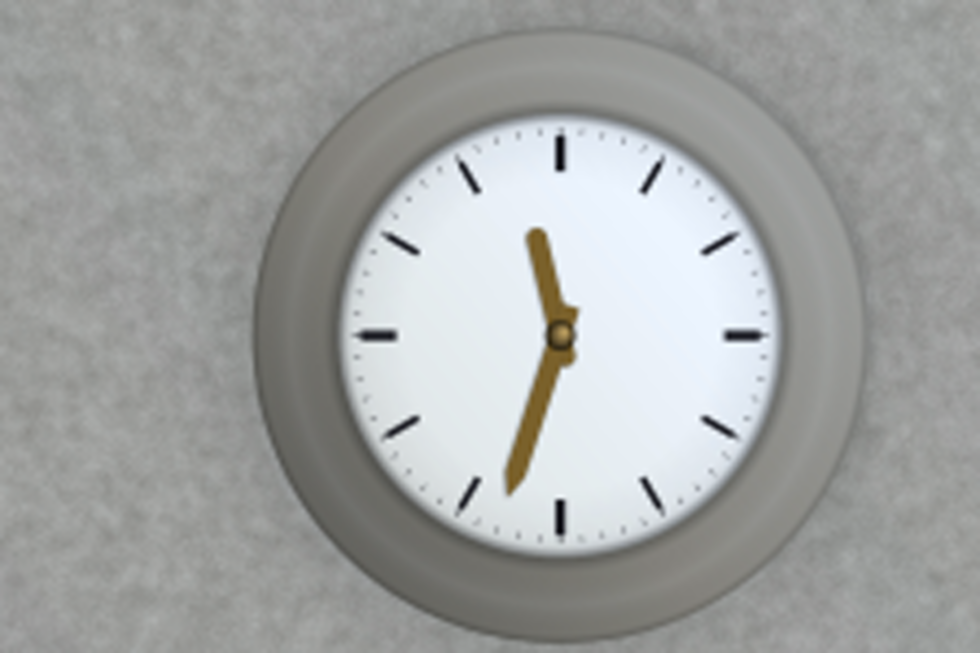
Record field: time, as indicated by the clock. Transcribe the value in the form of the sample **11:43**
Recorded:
**11:33**
